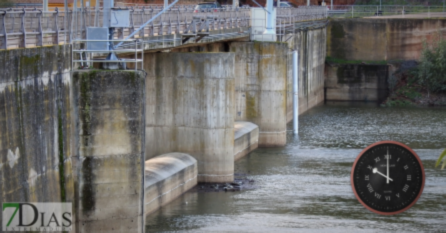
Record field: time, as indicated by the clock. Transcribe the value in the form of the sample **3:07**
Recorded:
**10:00**
